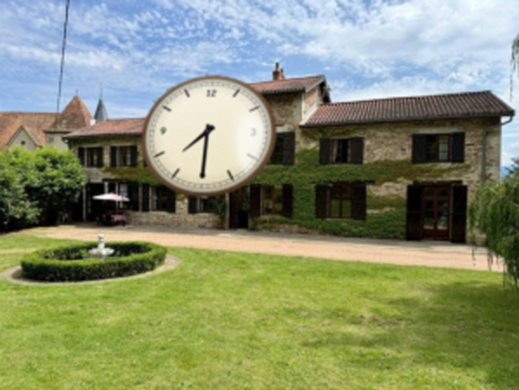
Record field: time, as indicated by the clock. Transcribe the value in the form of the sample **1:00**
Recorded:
**7:30**
